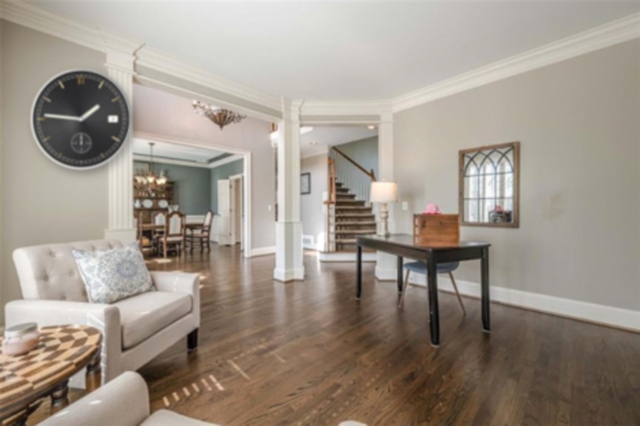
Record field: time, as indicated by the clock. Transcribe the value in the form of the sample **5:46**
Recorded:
**1:46**
